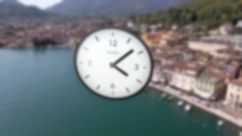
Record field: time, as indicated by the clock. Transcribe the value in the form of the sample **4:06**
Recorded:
**4:08**
